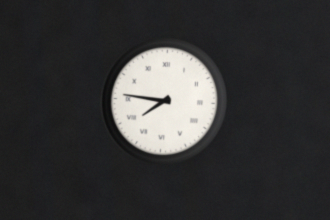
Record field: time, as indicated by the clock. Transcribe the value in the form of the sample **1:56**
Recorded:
**7:46**
